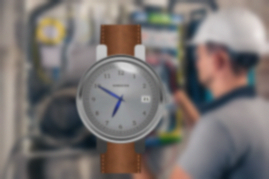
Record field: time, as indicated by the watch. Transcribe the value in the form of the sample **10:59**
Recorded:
**6:50**
